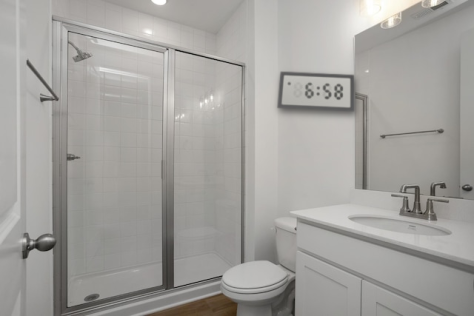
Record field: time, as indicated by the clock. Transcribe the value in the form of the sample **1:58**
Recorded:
**6:58**
